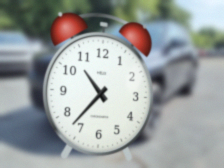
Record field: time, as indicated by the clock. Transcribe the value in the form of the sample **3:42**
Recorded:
**10:37**
